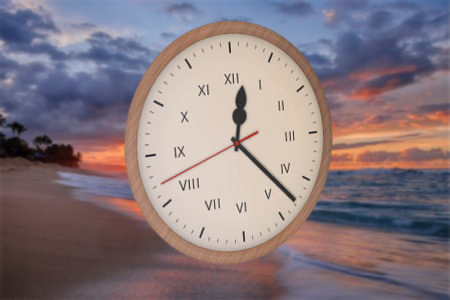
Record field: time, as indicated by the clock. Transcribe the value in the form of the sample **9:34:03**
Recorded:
**12:22:42**
